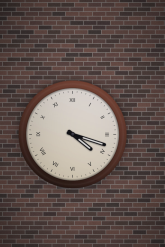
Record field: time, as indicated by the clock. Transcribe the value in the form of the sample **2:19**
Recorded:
**4:18**
